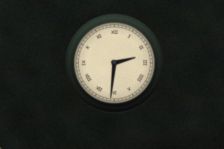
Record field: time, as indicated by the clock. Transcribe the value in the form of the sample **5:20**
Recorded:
**2:31**
